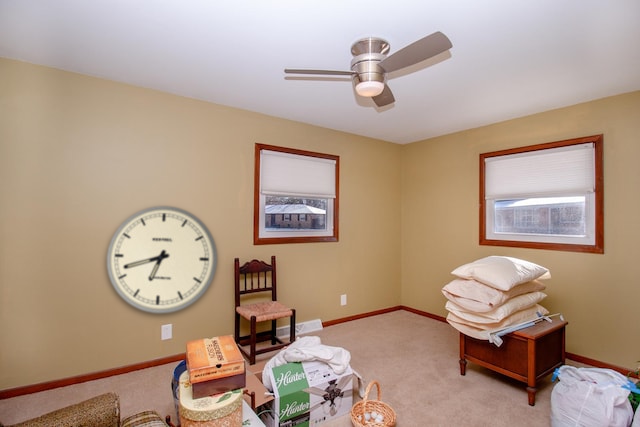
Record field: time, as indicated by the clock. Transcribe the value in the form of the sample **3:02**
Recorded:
**6:42**
